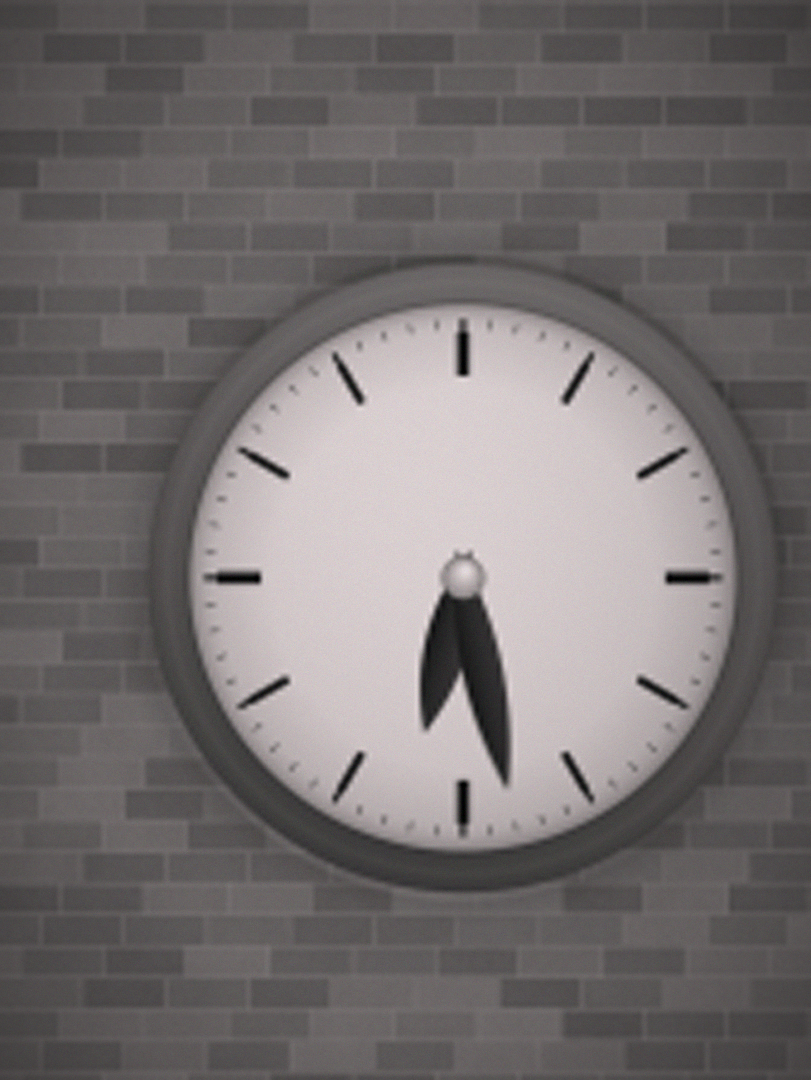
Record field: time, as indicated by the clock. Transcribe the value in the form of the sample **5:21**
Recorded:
**6:28**
